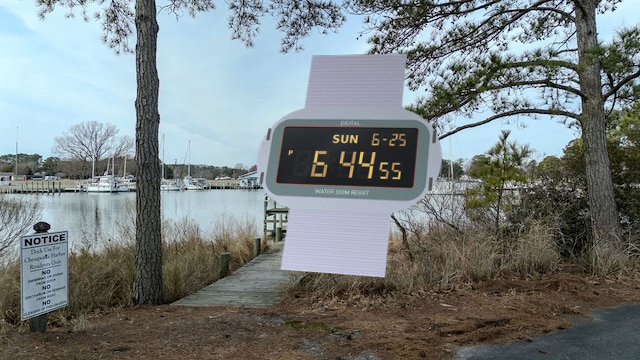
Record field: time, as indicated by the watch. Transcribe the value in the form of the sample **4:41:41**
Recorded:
**6:44:55**
